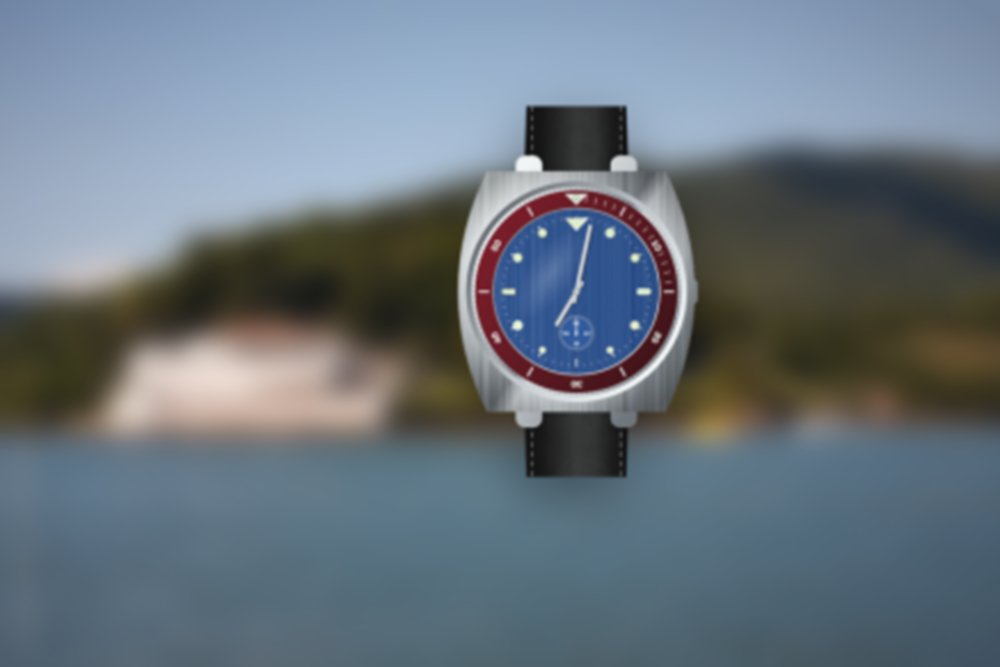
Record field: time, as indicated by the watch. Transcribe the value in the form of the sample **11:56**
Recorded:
**7:02**
